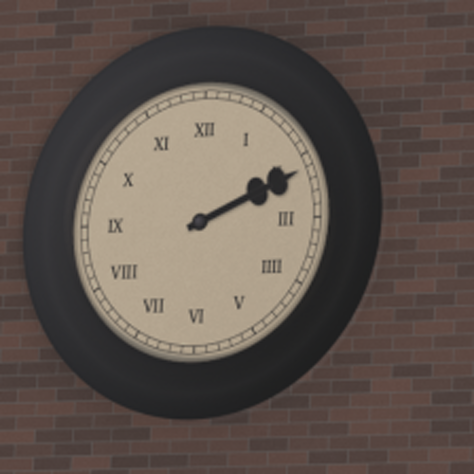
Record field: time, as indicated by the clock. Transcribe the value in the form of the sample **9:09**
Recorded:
**2:11**
